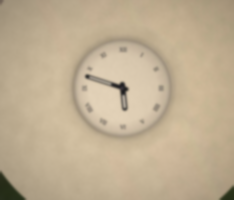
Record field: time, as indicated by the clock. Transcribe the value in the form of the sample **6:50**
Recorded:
**5:48**
